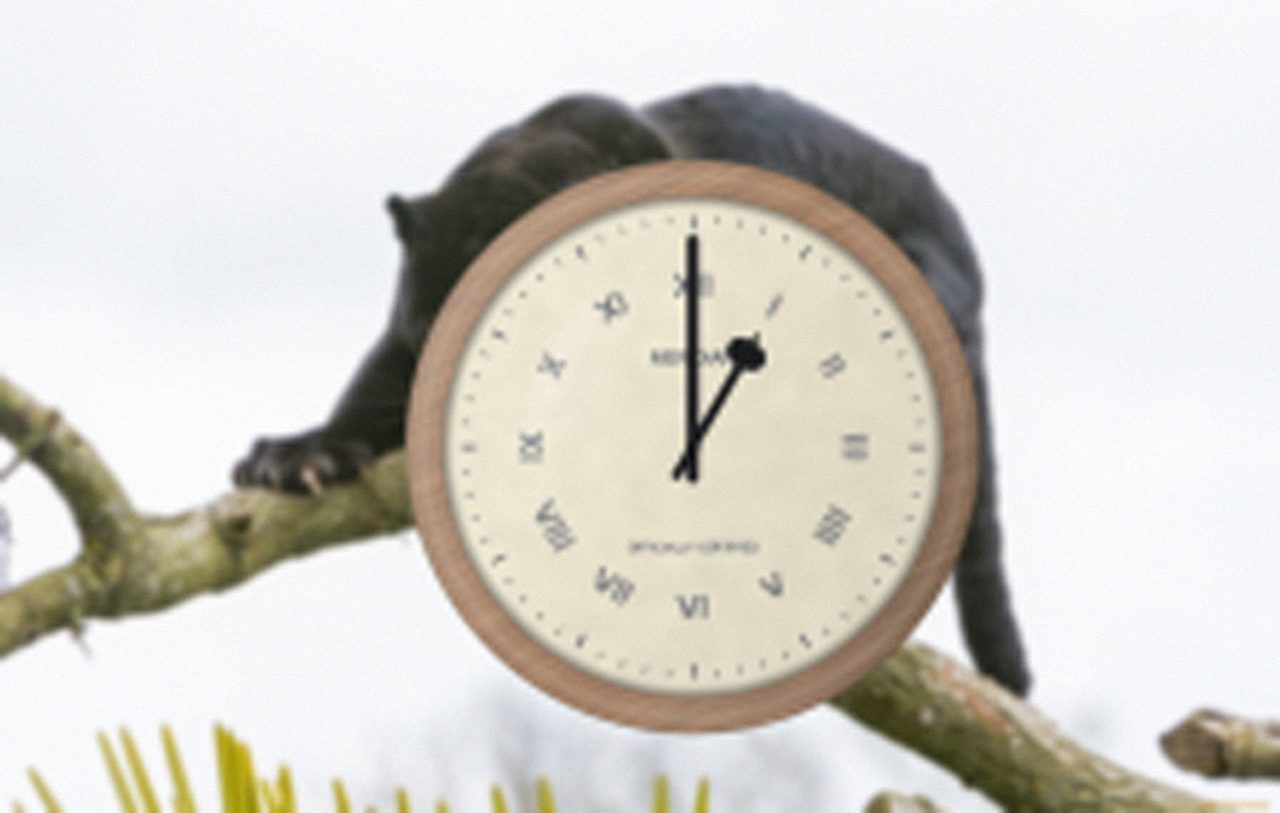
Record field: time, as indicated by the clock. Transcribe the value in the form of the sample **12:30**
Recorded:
**1:00**
